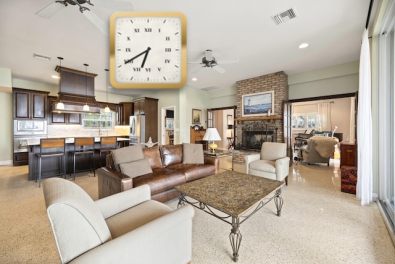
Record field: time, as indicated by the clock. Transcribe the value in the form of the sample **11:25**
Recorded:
**6:40**
